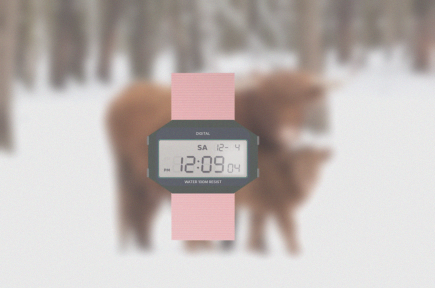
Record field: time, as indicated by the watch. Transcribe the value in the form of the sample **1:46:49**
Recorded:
**12:09:04**
